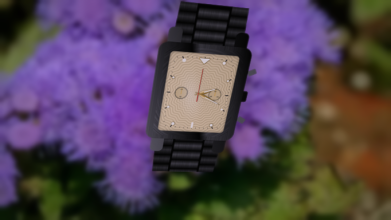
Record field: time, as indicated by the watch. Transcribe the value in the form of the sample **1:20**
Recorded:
**2:19**
